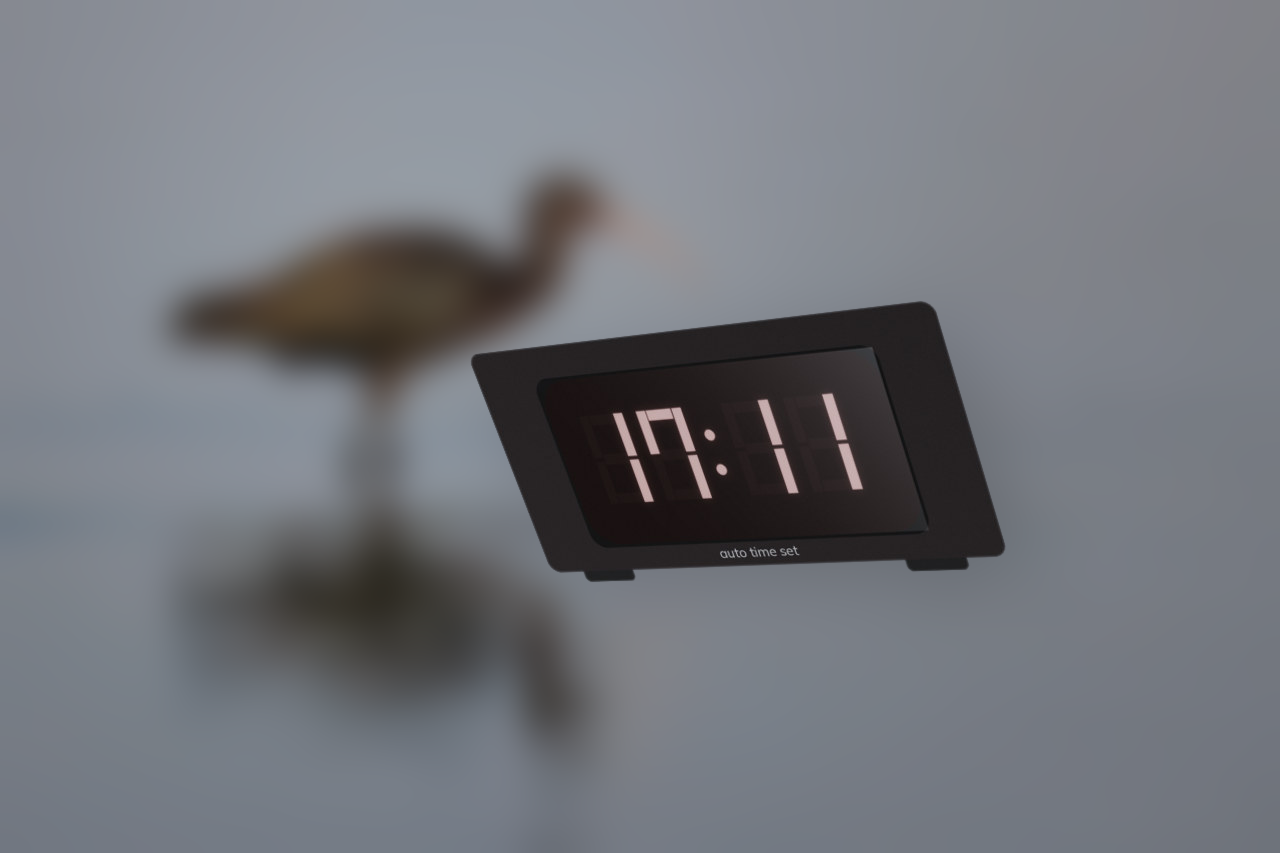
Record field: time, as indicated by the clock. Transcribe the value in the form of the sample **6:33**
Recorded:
**17:11**
